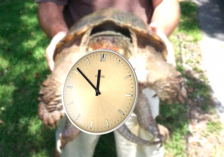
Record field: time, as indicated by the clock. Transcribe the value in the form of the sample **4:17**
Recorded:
**11:51**
